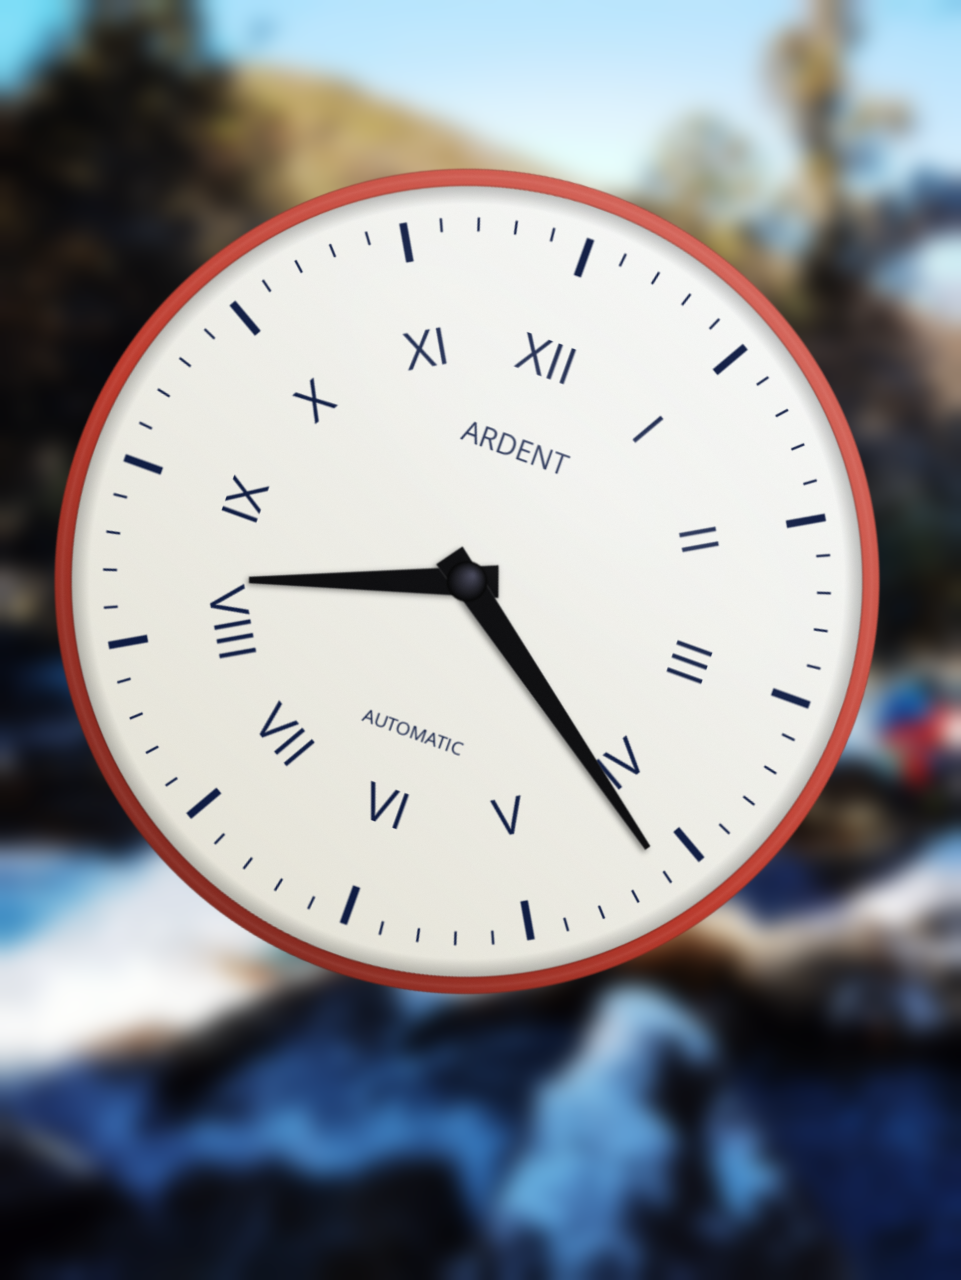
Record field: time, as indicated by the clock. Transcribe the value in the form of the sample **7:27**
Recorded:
**8:21**
